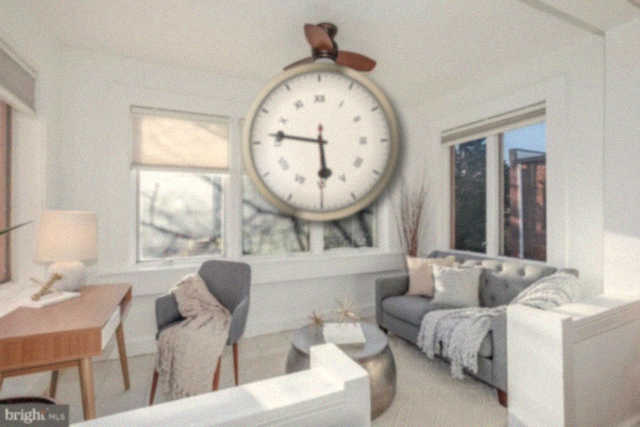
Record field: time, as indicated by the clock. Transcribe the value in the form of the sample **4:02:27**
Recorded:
**5:46:30**
